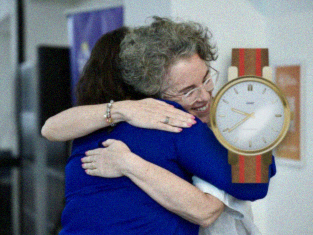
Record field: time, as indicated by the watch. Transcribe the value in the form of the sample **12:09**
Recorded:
**9:39**
